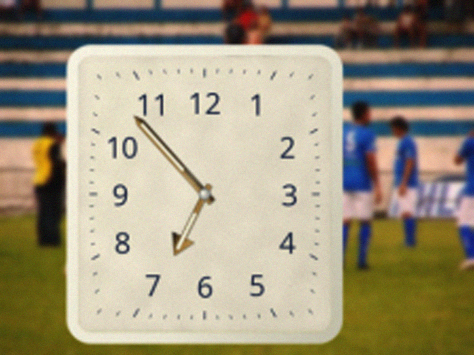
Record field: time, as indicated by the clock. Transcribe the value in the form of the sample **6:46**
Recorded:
**6:53**
